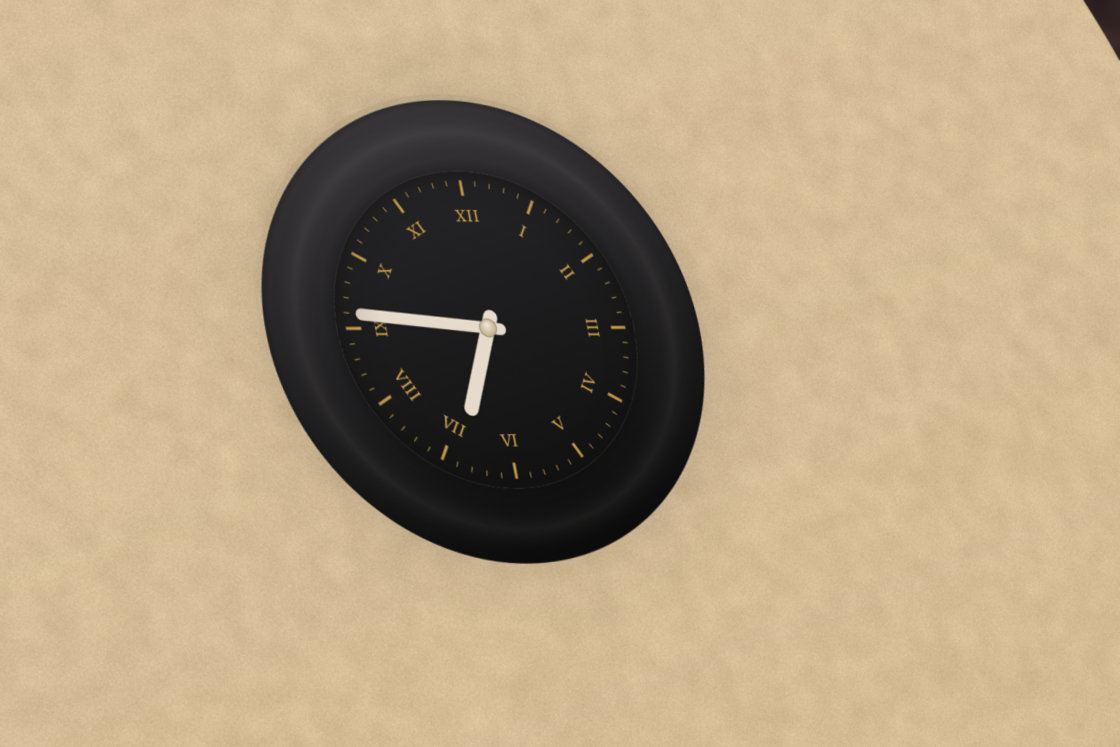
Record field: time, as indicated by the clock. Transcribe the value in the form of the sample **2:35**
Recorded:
**6:46**
